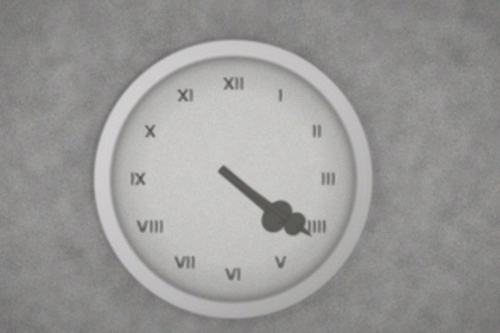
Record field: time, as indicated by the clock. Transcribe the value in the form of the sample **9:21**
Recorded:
**4:21**
